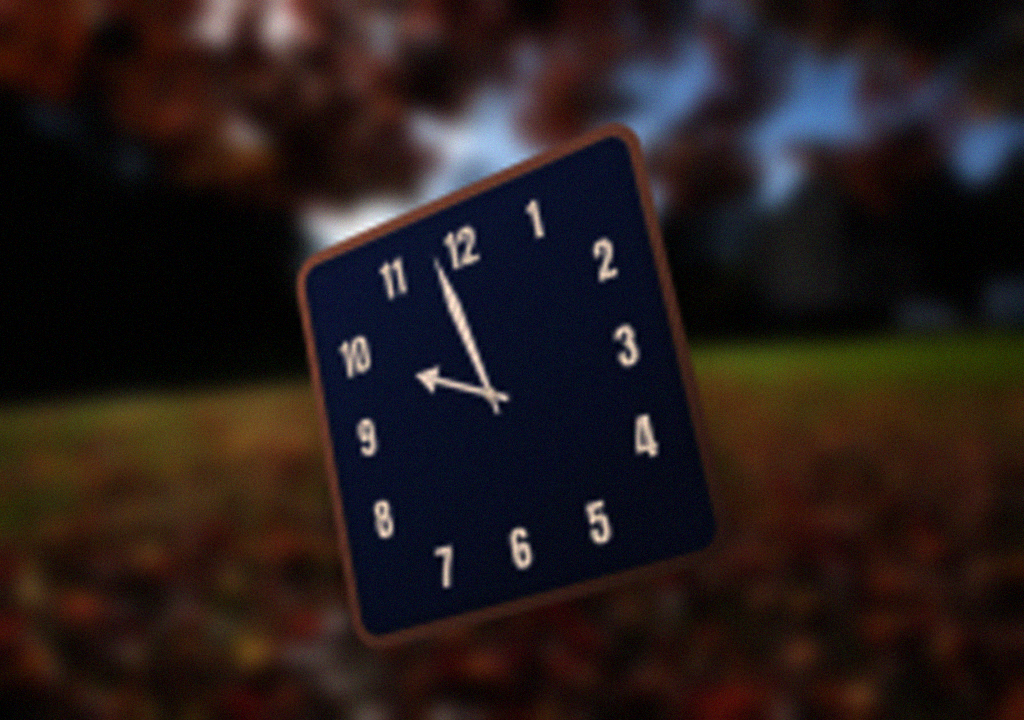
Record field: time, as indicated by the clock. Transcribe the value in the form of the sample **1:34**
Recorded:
**9:58**
